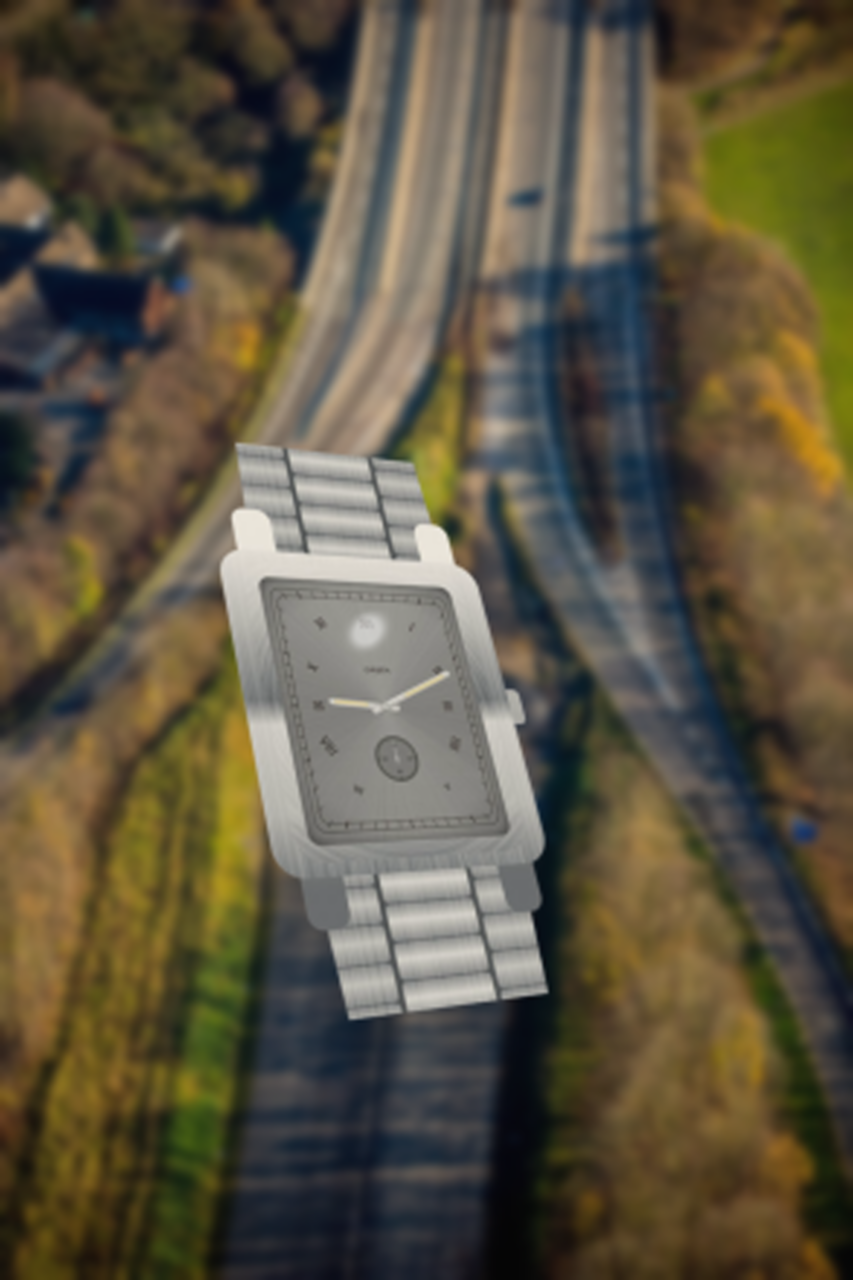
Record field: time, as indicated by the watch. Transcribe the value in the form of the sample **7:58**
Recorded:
**9:11**
